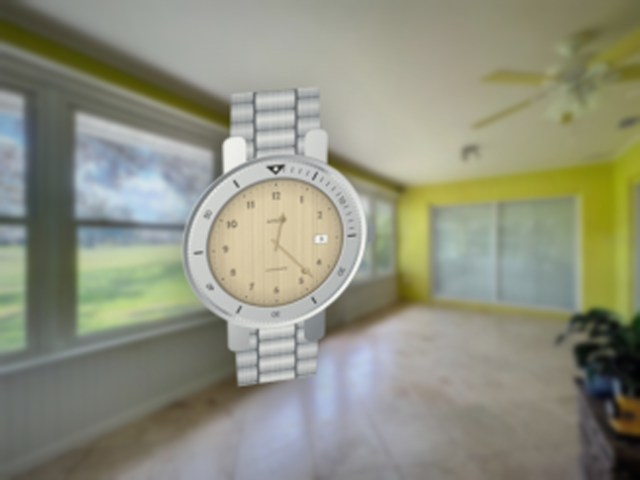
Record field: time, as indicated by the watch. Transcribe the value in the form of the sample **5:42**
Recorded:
**12:23**
